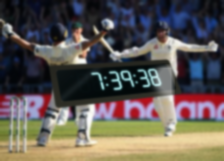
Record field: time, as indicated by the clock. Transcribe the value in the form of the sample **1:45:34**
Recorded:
**7:39:38**
